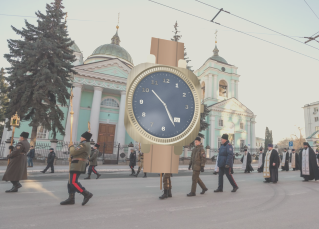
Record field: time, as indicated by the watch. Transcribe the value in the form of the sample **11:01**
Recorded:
**10:25**
